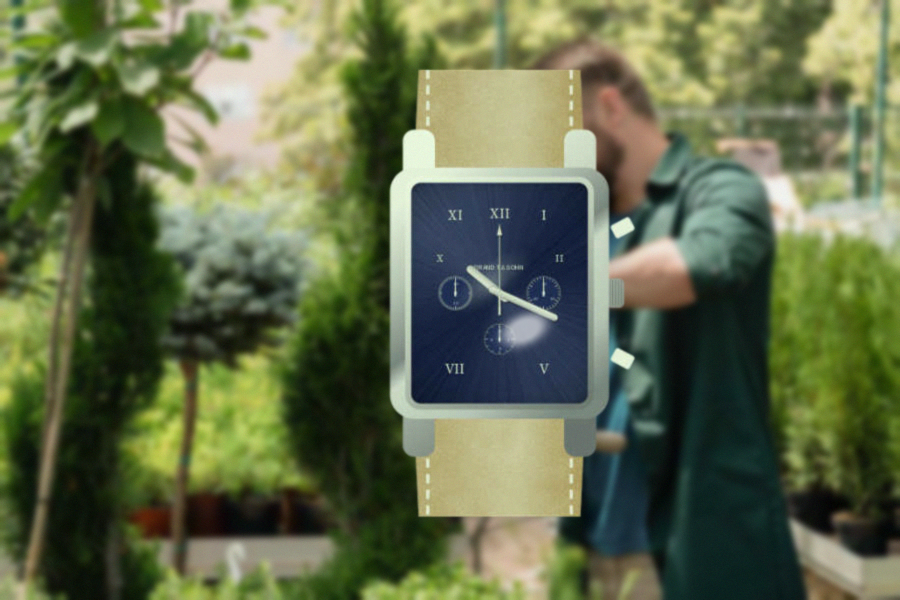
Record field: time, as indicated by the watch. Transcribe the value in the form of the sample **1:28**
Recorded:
**10:19**
